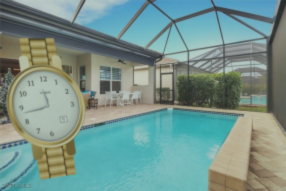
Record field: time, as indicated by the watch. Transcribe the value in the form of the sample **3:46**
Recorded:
**11:43**
